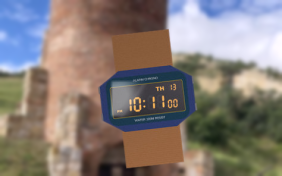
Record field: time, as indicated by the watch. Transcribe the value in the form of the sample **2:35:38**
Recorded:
**10:11:00**
